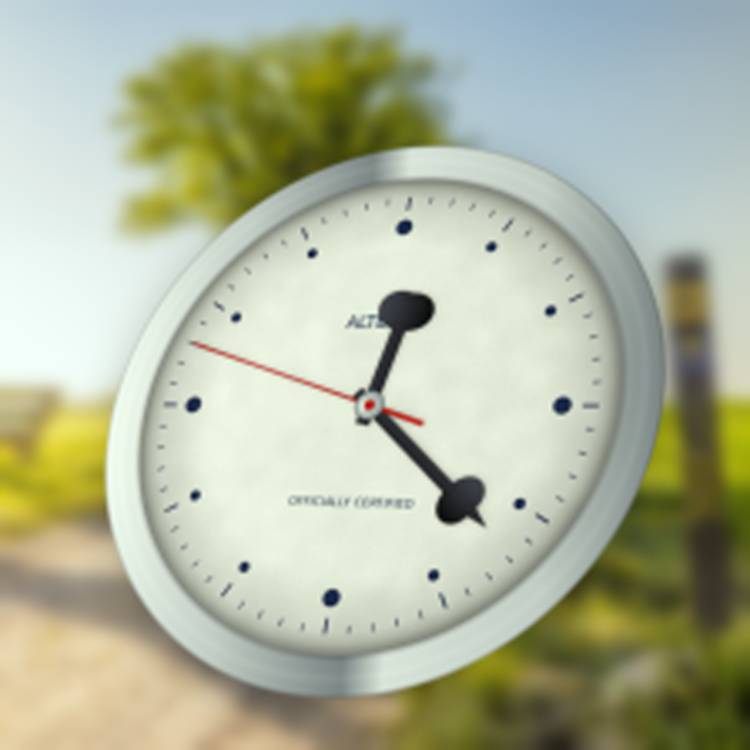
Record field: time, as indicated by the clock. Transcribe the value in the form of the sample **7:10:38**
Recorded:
**12:21:48**
